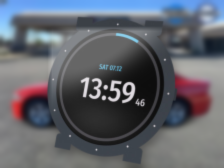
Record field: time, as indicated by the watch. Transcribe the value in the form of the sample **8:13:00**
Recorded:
**13:59:46**
